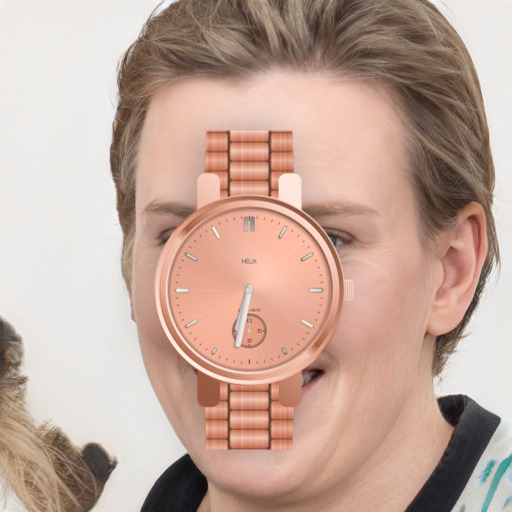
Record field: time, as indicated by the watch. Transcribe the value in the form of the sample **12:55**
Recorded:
**6:32**
